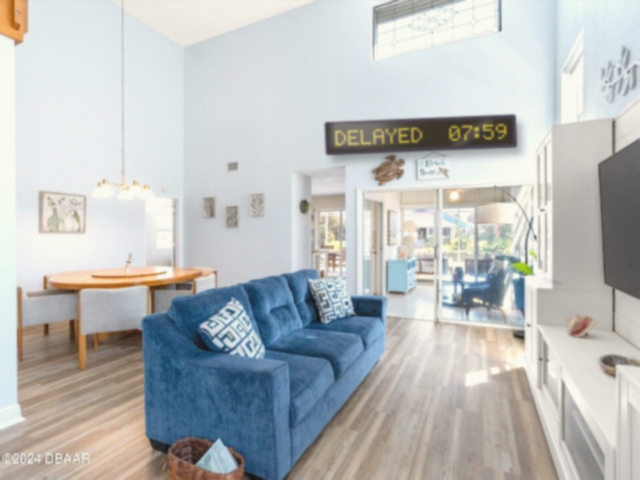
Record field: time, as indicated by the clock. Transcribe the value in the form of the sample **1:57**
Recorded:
**7:59**
